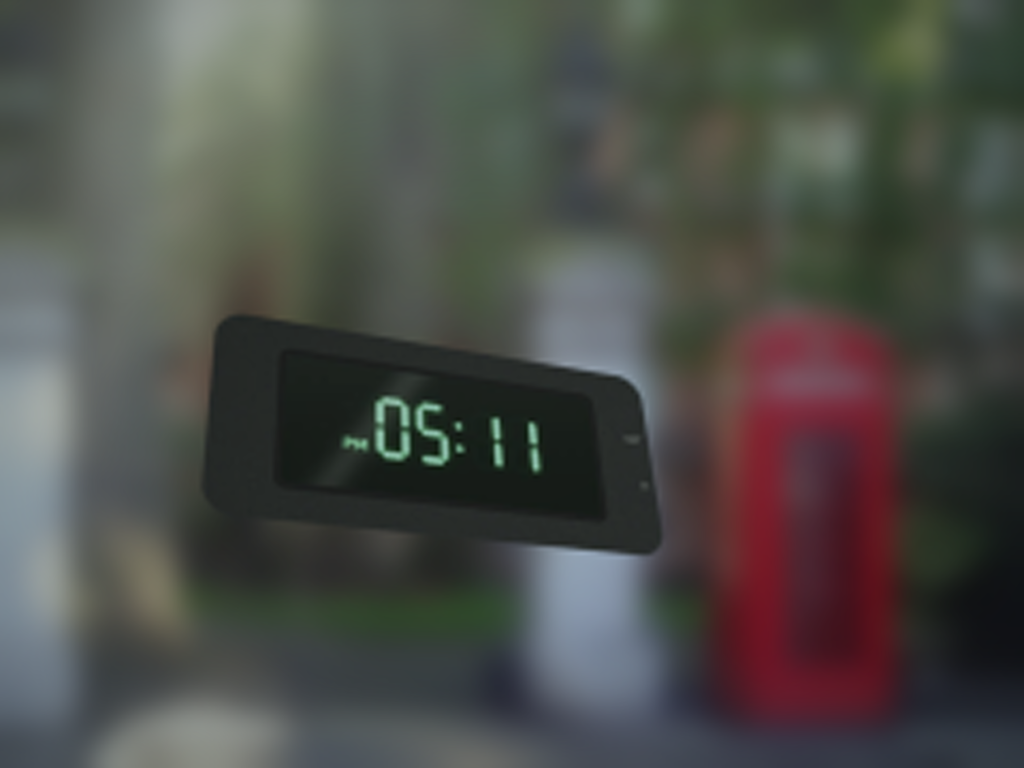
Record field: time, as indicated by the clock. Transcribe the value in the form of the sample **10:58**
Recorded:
**5:11**
